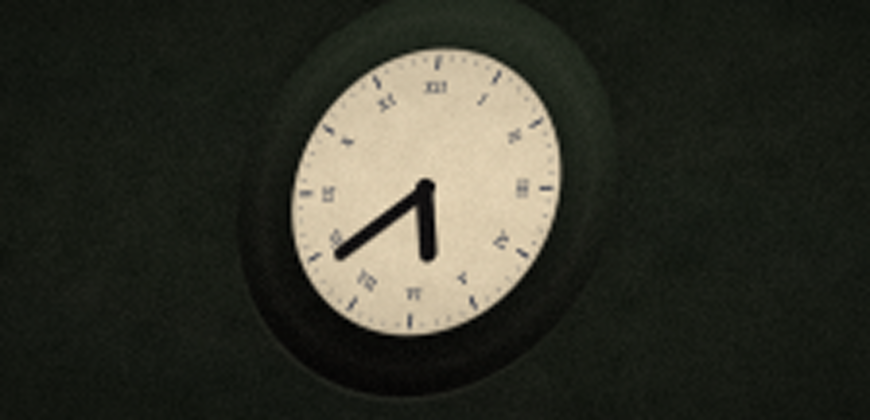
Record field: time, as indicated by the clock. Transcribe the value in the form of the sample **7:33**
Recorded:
**5:39**
